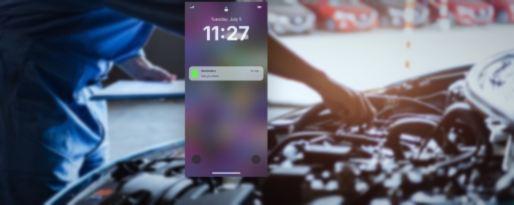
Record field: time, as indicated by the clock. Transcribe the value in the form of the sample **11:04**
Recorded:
**11:27**
